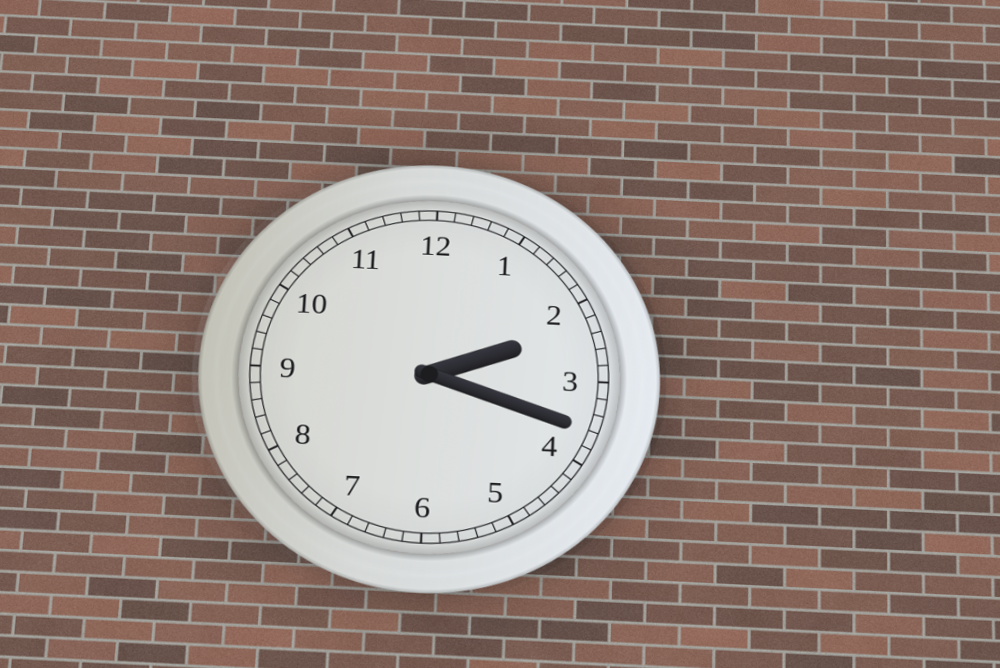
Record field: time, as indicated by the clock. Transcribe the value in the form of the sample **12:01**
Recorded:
**2:18**
